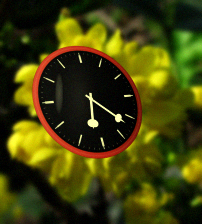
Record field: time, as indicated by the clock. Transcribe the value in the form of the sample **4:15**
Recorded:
**6:22**
